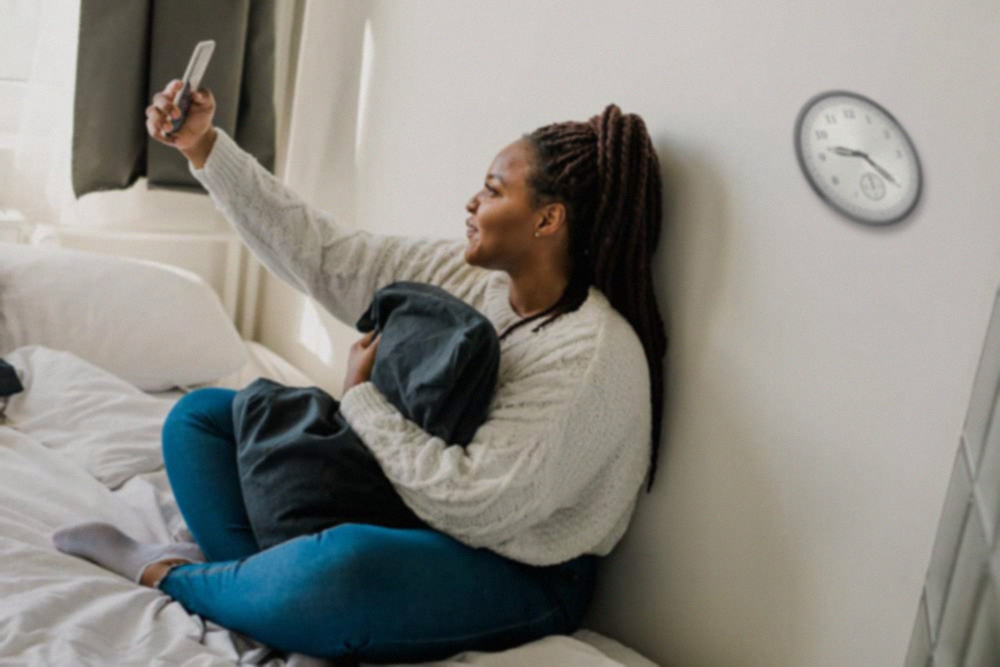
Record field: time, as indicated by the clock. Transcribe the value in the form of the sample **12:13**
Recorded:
**9:23**
